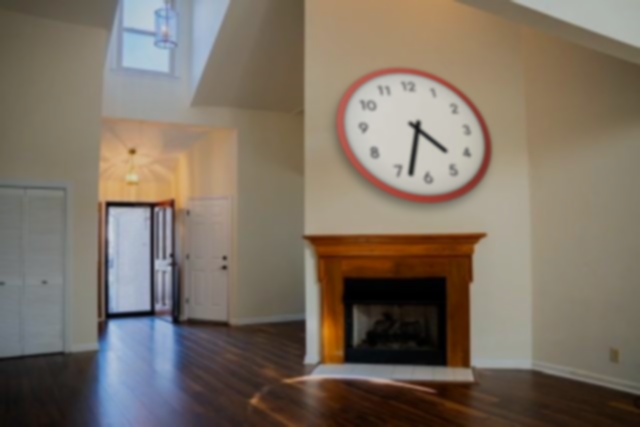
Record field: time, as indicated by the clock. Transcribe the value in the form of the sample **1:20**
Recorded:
**4:33**
